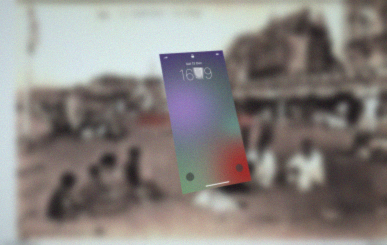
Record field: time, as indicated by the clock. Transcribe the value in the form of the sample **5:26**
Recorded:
**16:19**
